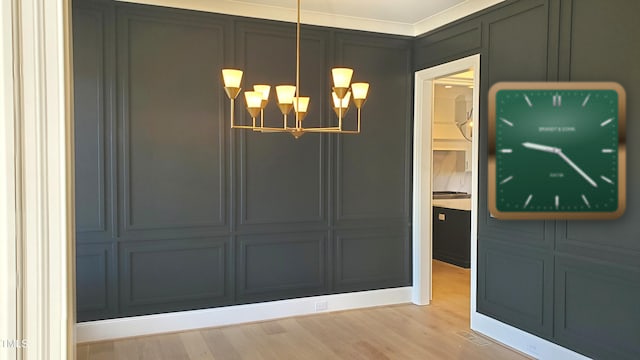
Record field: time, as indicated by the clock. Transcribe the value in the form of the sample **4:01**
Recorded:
**9:22**
